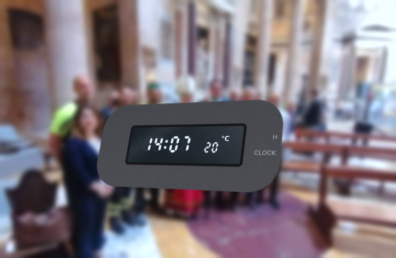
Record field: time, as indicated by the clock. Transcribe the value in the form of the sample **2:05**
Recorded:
**14:07**
